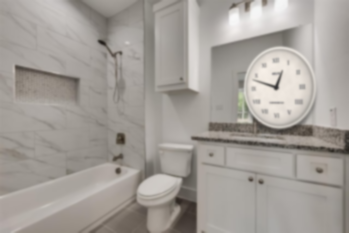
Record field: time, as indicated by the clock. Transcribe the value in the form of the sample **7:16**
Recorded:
**12:48**
